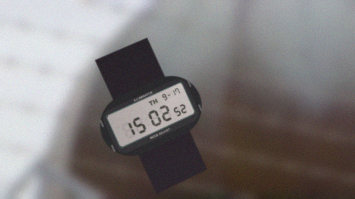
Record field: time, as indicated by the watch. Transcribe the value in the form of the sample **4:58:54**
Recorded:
**15:02:52**
